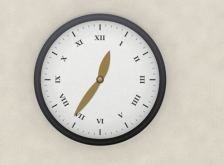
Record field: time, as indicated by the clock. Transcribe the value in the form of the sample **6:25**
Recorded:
**12:36**
